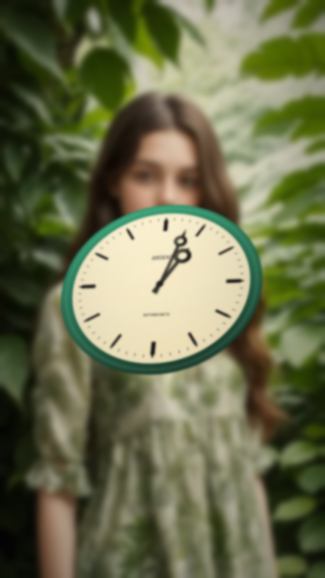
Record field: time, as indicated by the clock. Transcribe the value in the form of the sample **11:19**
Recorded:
**1:03**
